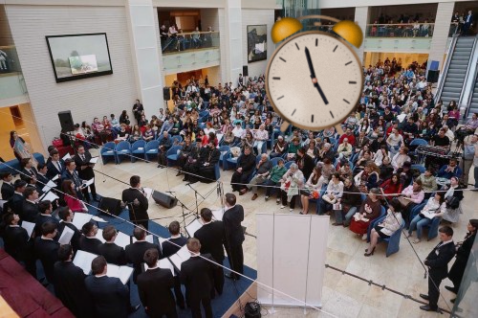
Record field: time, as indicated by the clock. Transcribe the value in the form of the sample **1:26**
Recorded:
**4:57**
